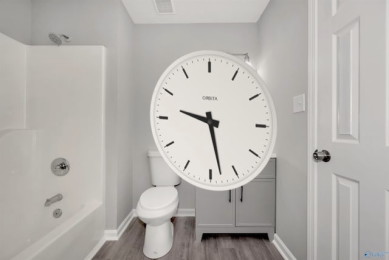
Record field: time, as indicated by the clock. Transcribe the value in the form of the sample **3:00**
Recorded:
**9:28**
